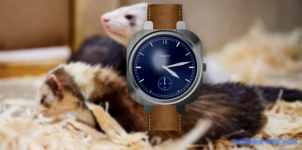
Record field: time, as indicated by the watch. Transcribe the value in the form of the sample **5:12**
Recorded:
**4:13**
